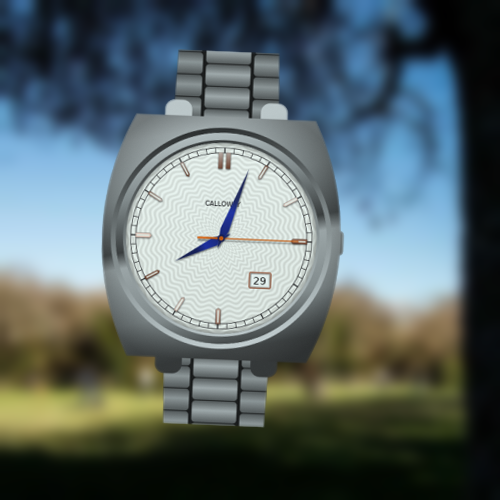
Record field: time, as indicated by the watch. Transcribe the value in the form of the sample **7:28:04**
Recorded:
**8:03:15**
